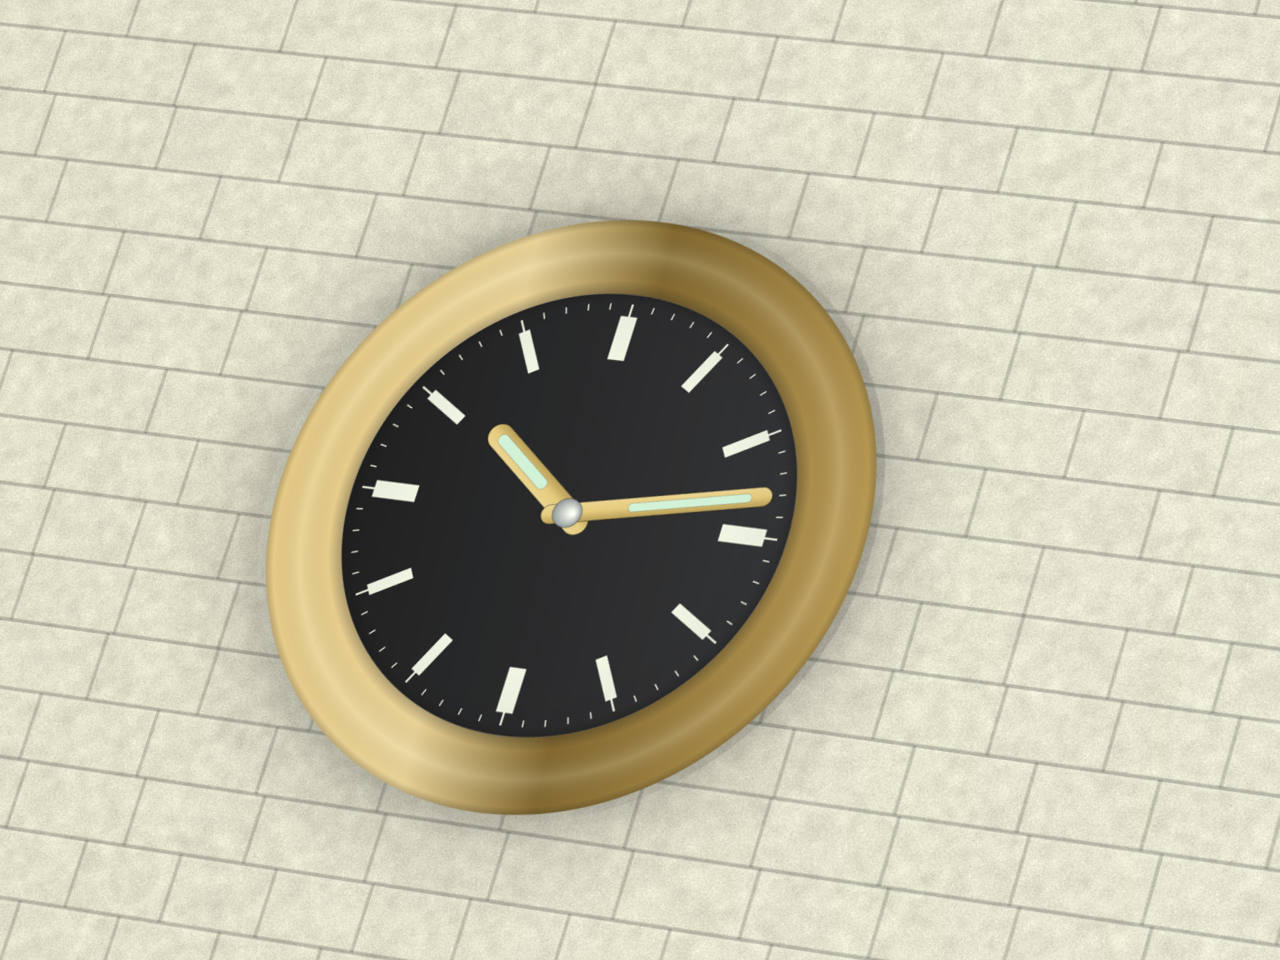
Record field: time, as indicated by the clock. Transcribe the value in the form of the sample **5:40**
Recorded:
**10:13**
